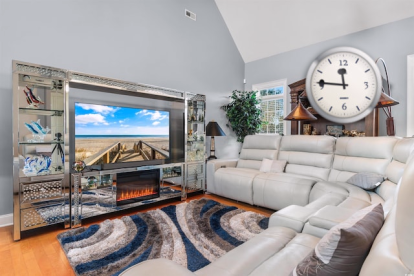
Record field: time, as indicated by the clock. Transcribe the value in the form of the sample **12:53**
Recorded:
**11:46**
